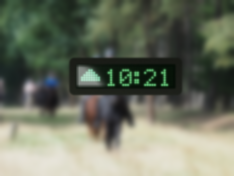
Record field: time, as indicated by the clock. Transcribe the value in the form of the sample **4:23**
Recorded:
**10:21**
